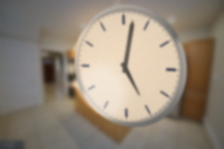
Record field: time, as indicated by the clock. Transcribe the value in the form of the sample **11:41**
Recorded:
**5:02**
